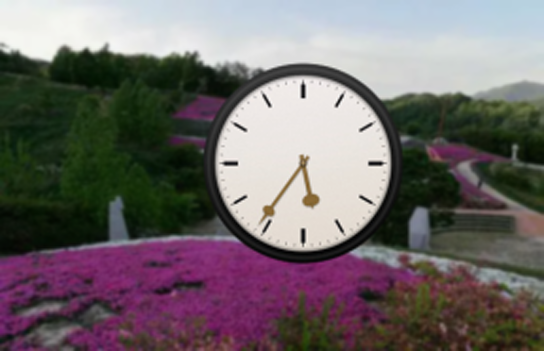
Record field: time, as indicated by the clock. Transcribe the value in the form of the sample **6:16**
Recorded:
**5:36**
